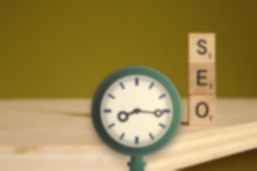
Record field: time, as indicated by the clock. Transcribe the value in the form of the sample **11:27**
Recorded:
**8:16**
